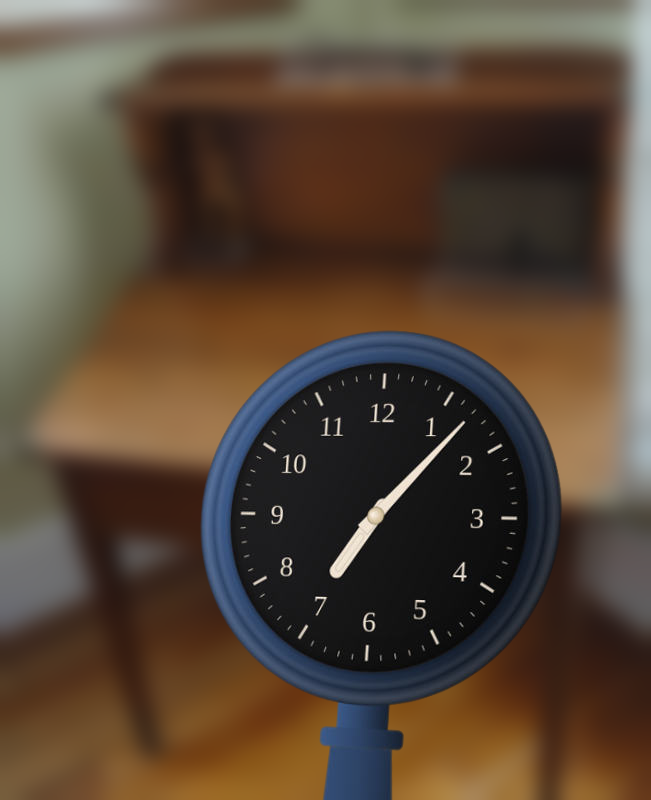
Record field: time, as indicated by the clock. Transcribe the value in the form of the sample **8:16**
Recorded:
**7:07**
